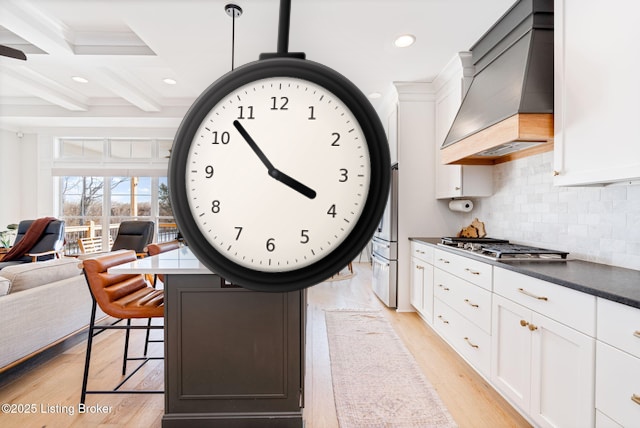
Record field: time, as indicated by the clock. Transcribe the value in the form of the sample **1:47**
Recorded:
**3:53**
